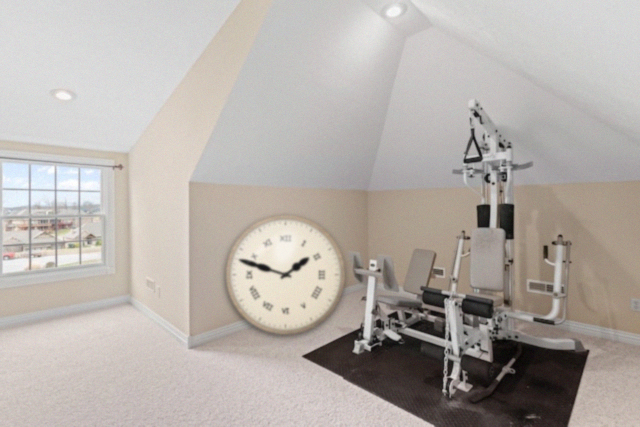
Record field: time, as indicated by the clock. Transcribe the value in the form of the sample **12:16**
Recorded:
**1:48**
